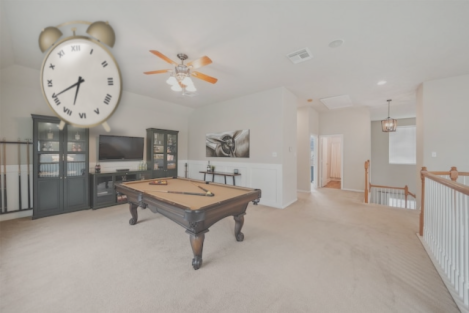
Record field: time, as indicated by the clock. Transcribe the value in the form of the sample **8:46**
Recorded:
**6:41**
